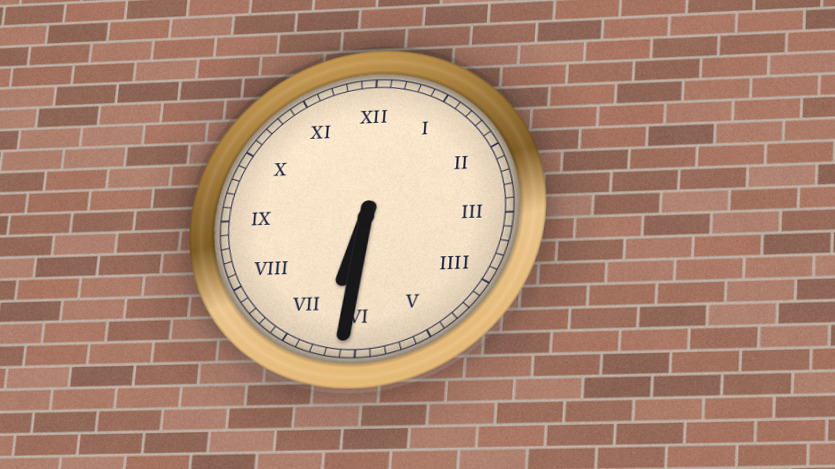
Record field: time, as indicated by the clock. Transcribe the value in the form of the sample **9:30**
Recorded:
**6:31**
